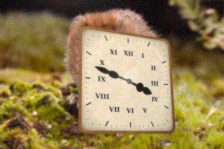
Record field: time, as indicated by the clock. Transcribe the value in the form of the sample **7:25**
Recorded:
**3:48**
